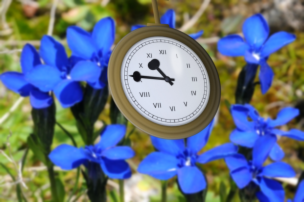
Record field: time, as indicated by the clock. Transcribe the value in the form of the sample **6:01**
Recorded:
**10:46**
